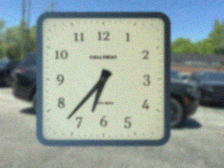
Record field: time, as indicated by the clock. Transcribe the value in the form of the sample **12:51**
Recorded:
**6:37**
